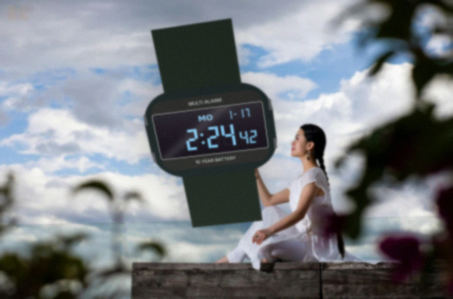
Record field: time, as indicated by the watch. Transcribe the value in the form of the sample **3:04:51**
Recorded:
**2:24:42**
